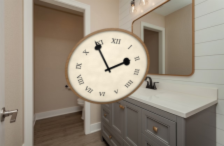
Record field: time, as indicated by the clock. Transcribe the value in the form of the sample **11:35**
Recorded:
**1:54**
